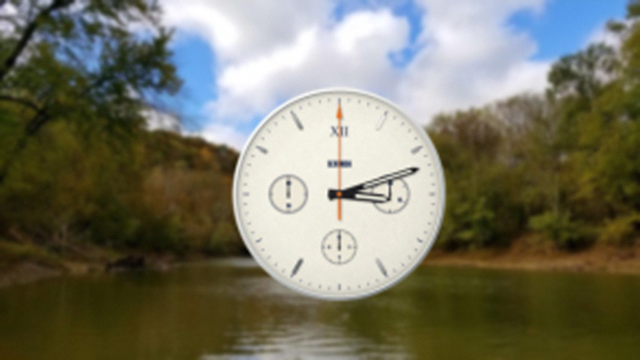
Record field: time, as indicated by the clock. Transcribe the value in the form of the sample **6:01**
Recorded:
**3:12**
